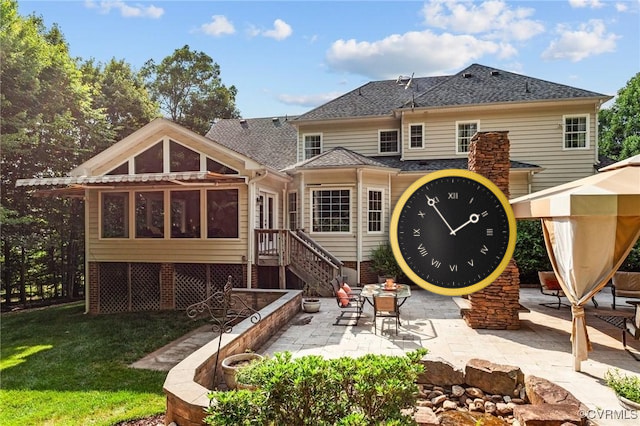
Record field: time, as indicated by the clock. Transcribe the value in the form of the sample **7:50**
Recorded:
**1:54**
